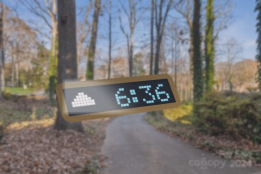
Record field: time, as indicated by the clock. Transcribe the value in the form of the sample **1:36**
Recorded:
**6:36**
